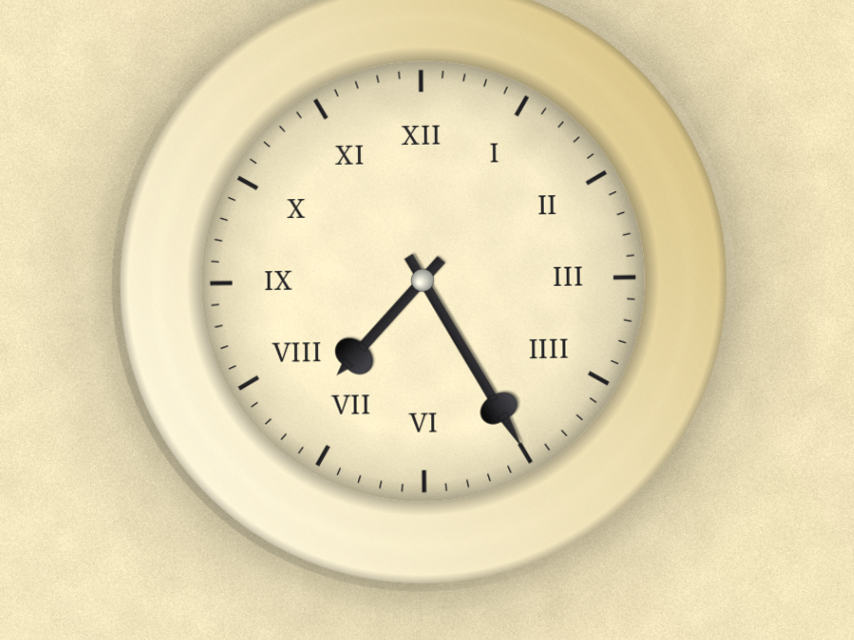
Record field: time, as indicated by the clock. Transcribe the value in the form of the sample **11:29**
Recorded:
**7:25**
